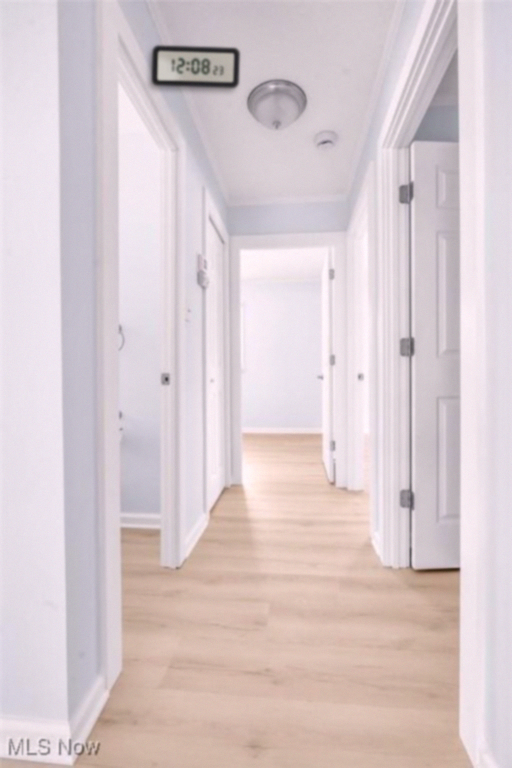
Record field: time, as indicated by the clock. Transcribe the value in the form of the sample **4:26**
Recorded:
**12:08**
